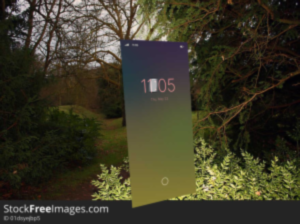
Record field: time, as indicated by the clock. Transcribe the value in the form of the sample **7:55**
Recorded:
**11:05**
